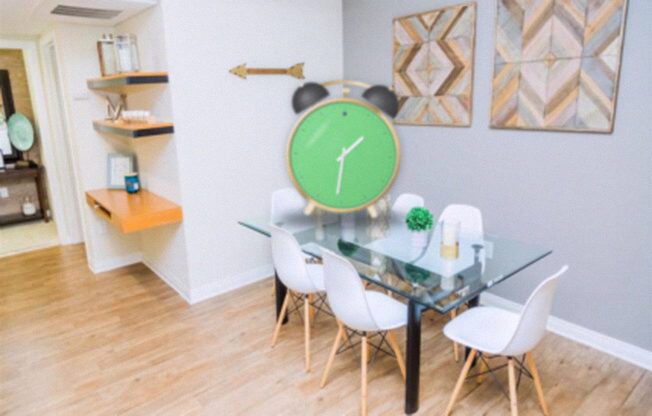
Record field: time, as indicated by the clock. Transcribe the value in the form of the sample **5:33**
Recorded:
**1:31**
